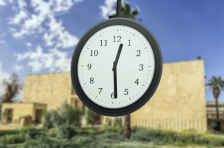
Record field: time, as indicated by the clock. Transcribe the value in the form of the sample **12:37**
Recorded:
**12:29**
